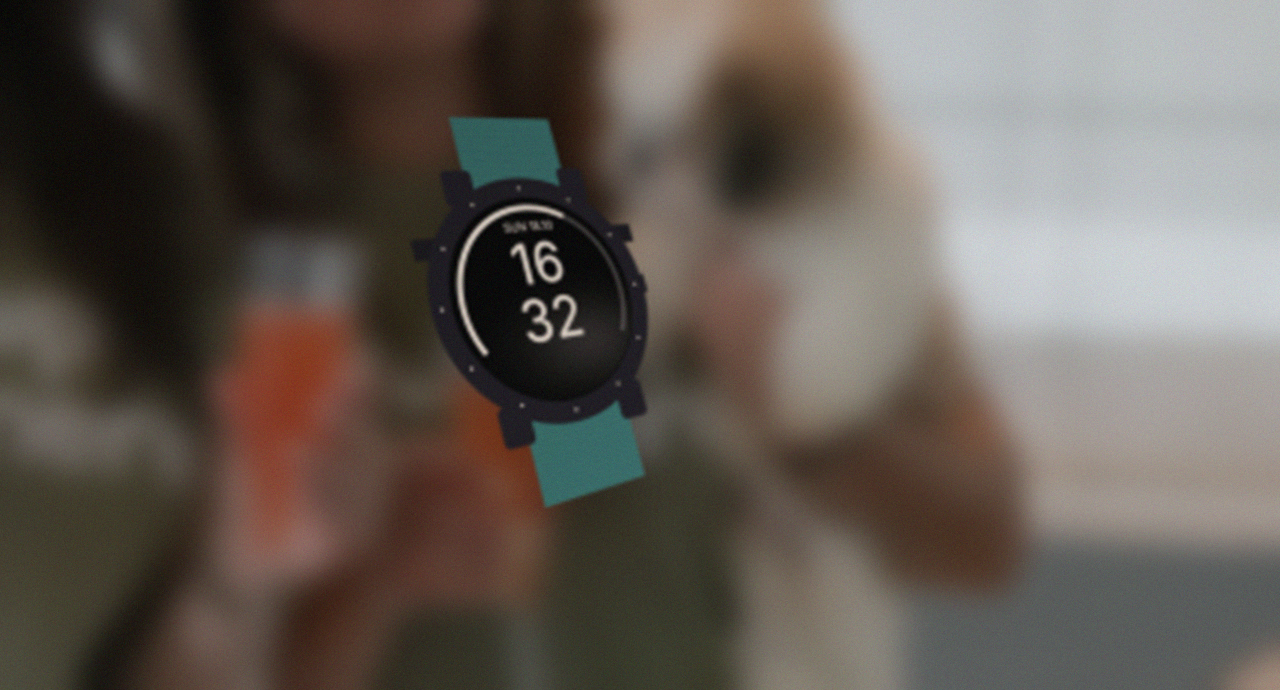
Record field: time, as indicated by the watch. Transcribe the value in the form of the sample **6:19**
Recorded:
**16:32**
